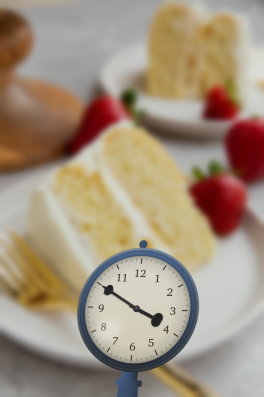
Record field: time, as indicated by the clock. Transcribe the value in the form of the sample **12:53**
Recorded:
**3:50**
